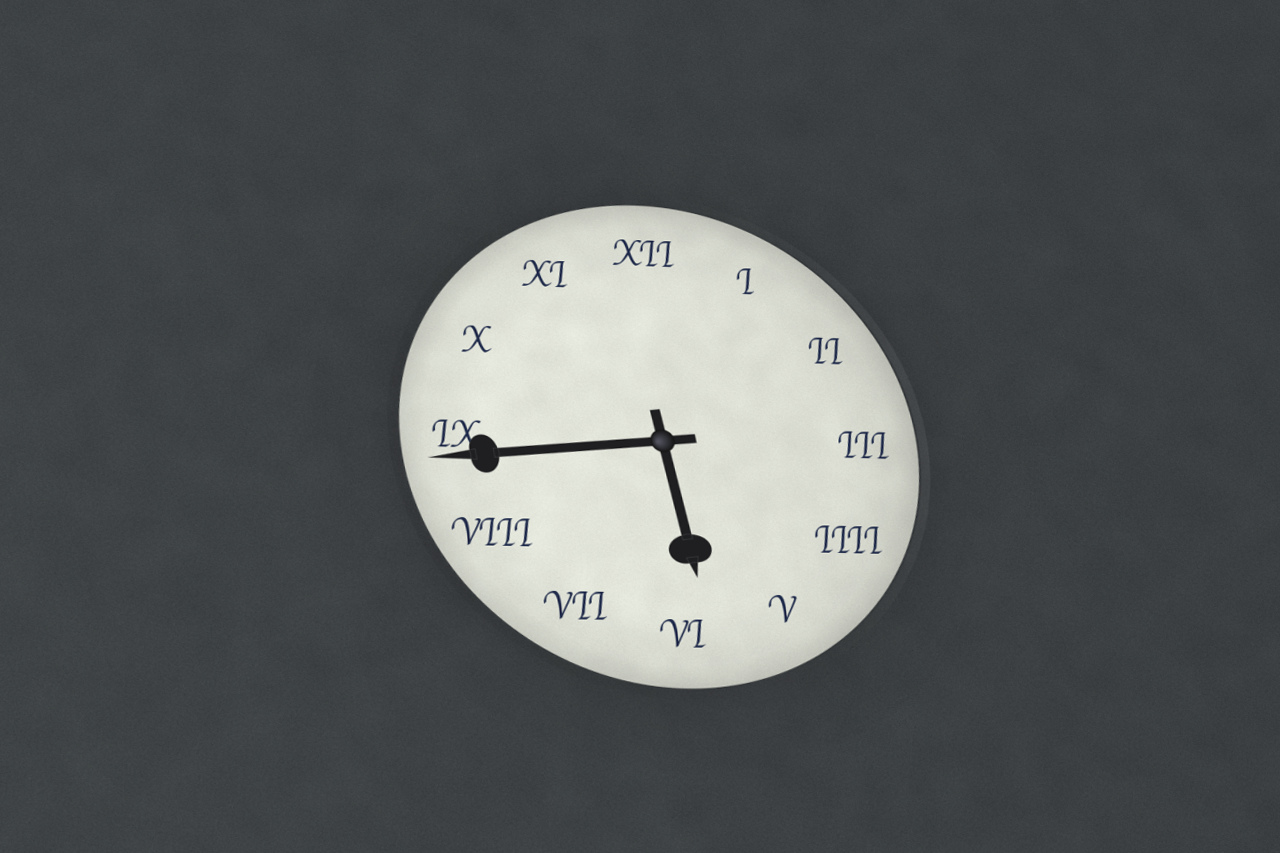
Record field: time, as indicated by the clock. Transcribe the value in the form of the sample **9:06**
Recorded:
**5:44**
